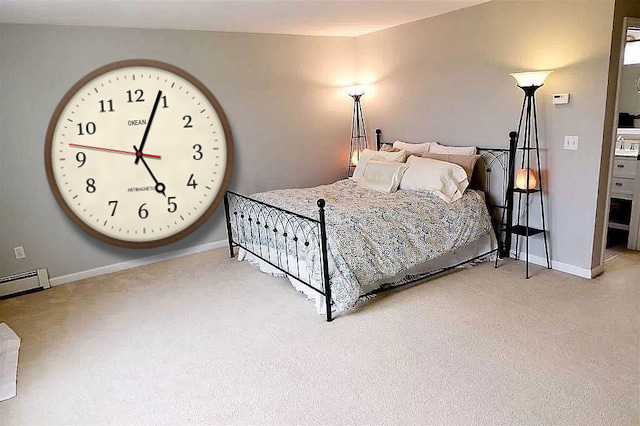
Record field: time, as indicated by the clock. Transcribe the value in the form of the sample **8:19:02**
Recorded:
**5:03:47**
